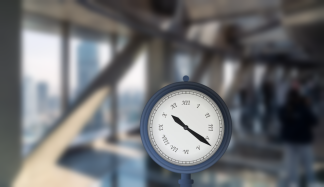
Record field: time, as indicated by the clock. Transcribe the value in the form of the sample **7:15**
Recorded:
**10:21**
